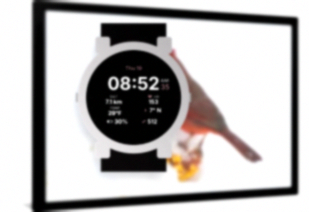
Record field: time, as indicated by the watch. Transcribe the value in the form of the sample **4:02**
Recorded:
**8:52**
